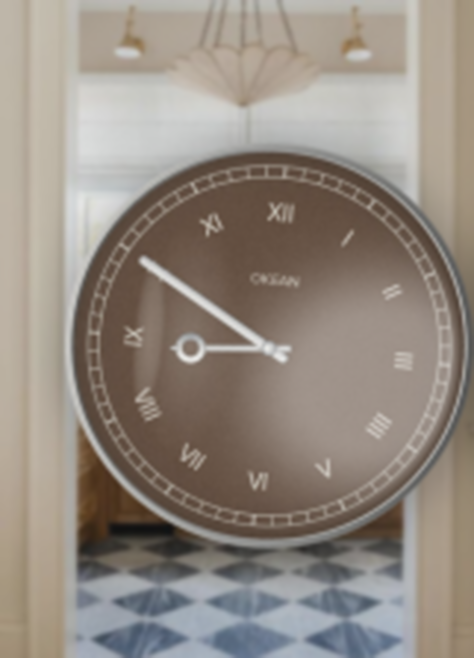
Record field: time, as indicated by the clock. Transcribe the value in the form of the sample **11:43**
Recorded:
**8:50**
